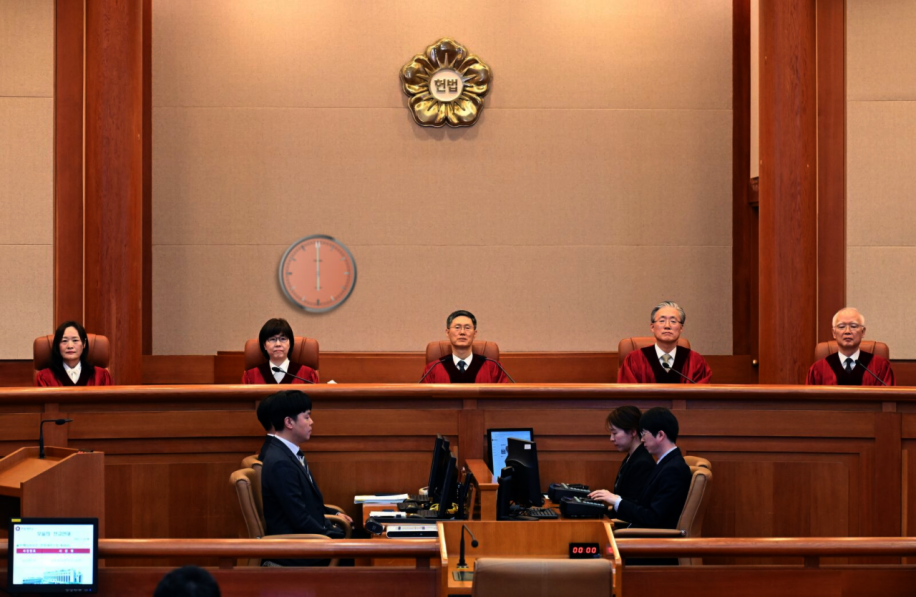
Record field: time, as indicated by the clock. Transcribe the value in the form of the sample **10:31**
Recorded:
**6:00**
